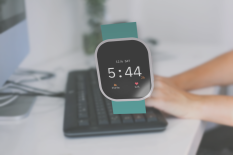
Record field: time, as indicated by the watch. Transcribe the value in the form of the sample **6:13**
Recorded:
**5:44**
